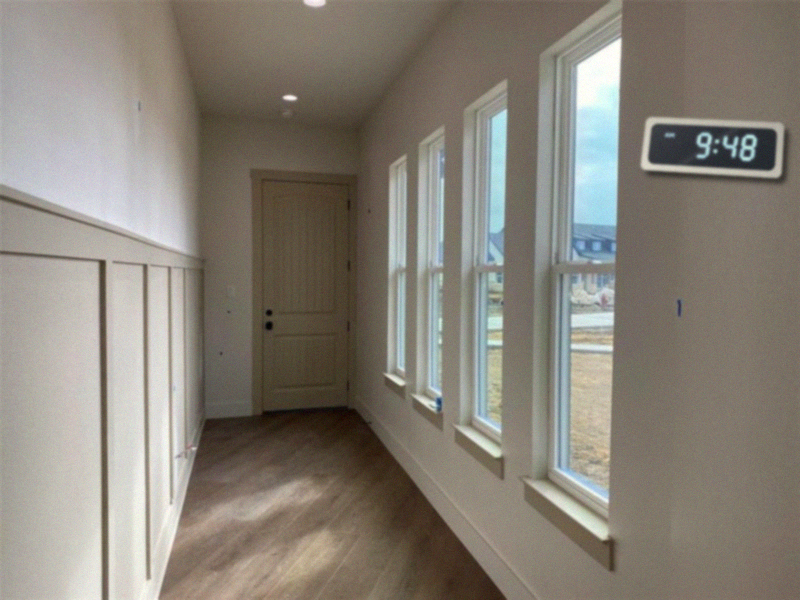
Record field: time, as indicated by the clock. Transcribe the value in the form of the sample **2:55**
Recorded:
**9:48**
